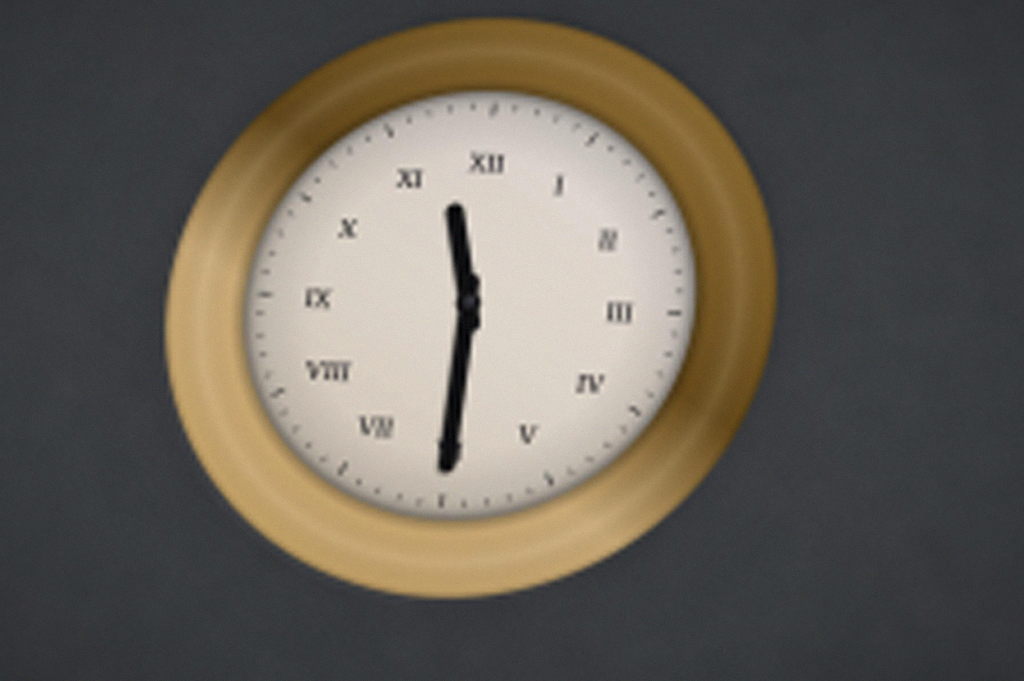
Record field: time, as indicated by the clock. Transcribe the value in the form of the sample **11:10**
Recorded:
**11:30**
